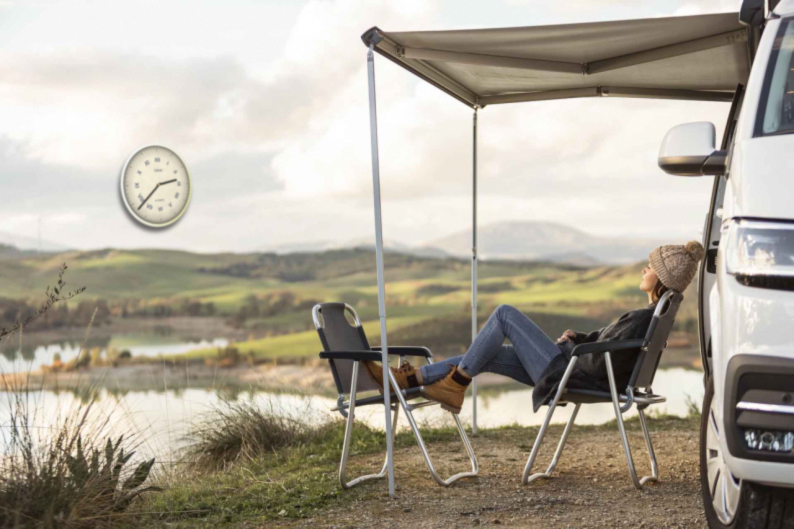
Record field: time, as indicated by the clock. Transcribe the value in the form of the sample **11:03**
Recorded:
**2:38**
